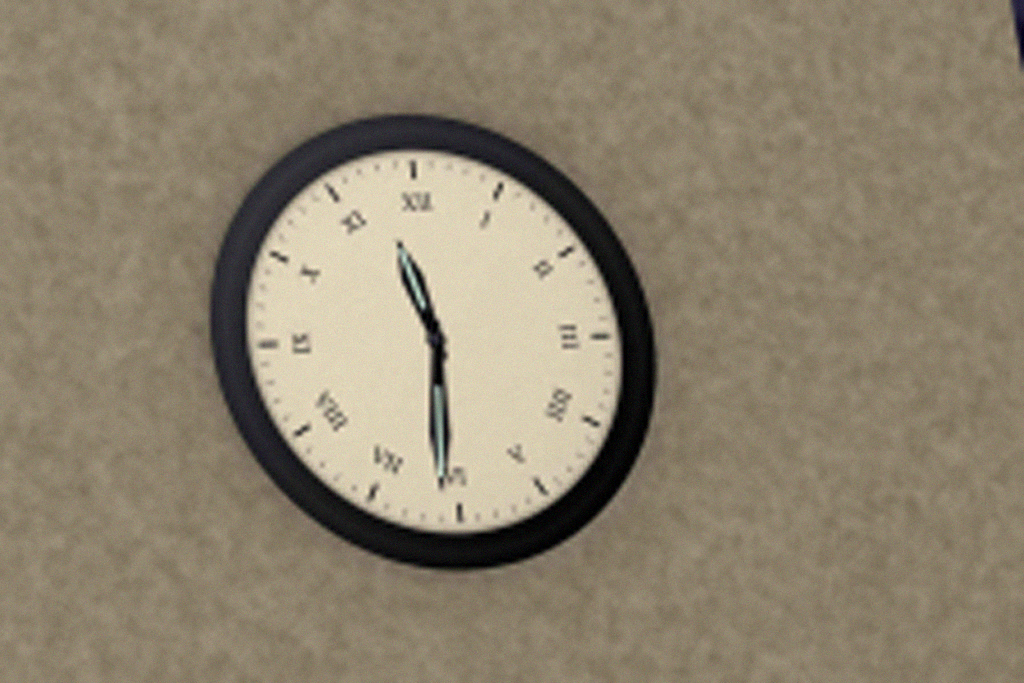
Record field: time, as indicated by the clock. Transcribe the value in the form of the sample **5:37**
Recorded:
**11:31**
